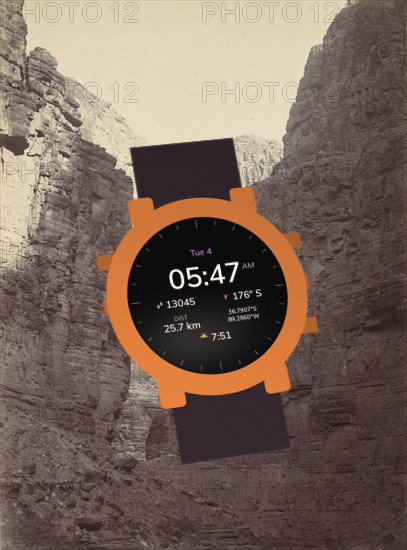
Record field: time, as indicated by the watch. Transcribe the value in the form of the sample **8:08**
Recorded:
**5:47**
